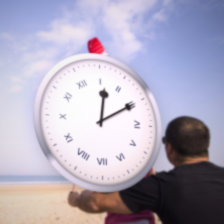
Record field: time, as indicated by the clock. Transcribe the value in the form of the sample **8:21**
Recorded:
**1:15**
